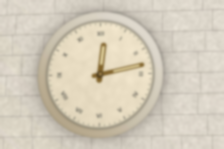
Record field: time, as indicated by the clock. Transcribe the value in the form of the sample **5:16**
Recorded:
**12:13**
